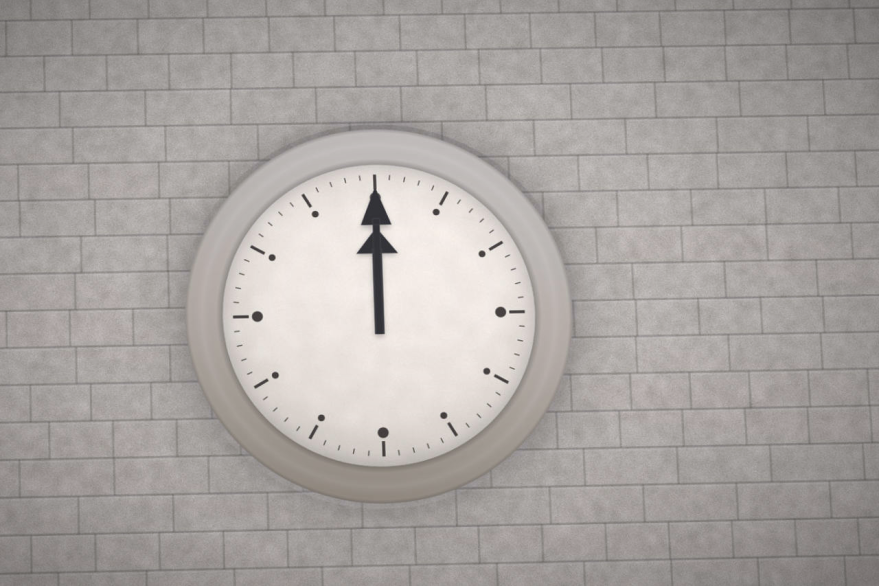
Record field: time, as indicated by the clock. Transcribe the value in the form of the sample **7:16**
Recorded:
**12:00**
